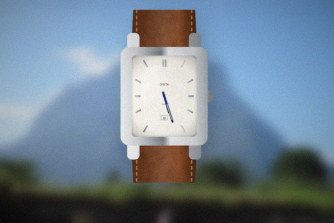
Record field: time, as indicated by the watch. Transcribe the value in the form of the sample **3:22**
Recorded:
**5:27**
